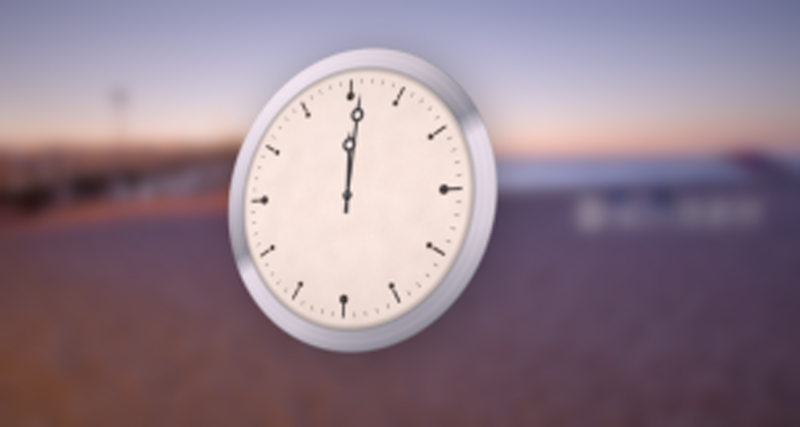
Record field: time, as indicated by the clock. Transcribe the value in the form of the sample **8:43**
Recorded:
**12:01**
